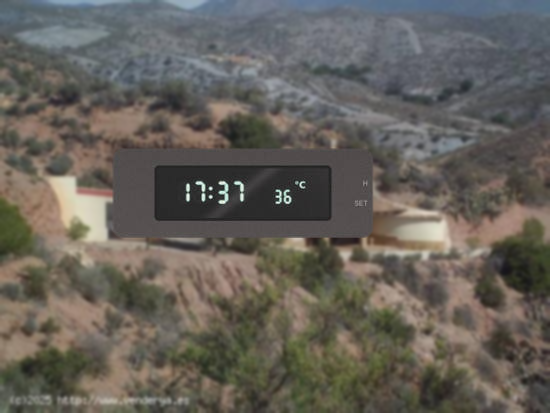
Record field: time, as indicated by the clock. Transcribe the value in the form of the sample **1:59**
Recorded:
**17:37**
